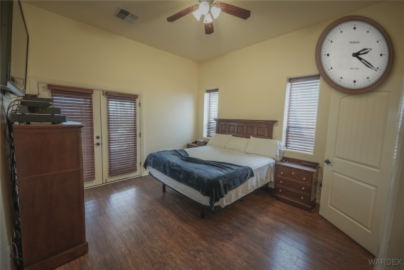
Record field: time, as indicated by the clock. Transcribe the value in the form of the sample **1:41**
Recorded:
**2:21**
